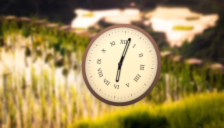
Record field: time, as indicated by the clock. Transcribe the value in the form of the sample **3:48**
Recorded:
**6:02**
